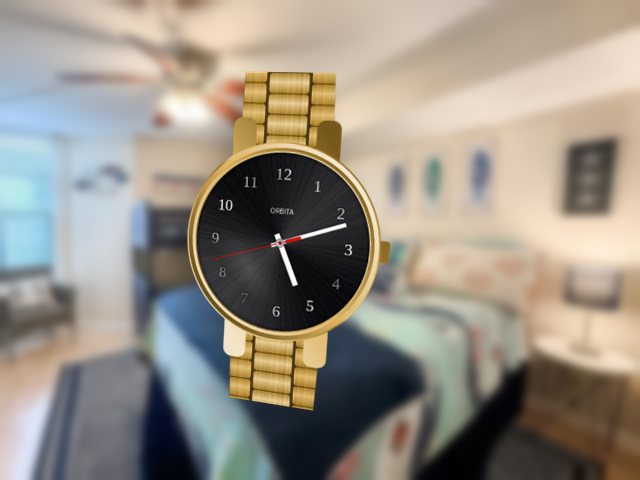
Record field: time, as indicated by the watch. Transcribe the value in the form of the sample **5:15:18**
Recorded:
**5:11:42**
